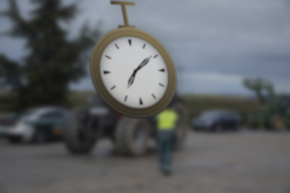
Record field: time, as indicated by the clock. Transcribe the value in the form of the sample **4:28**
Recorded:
**7:09**
